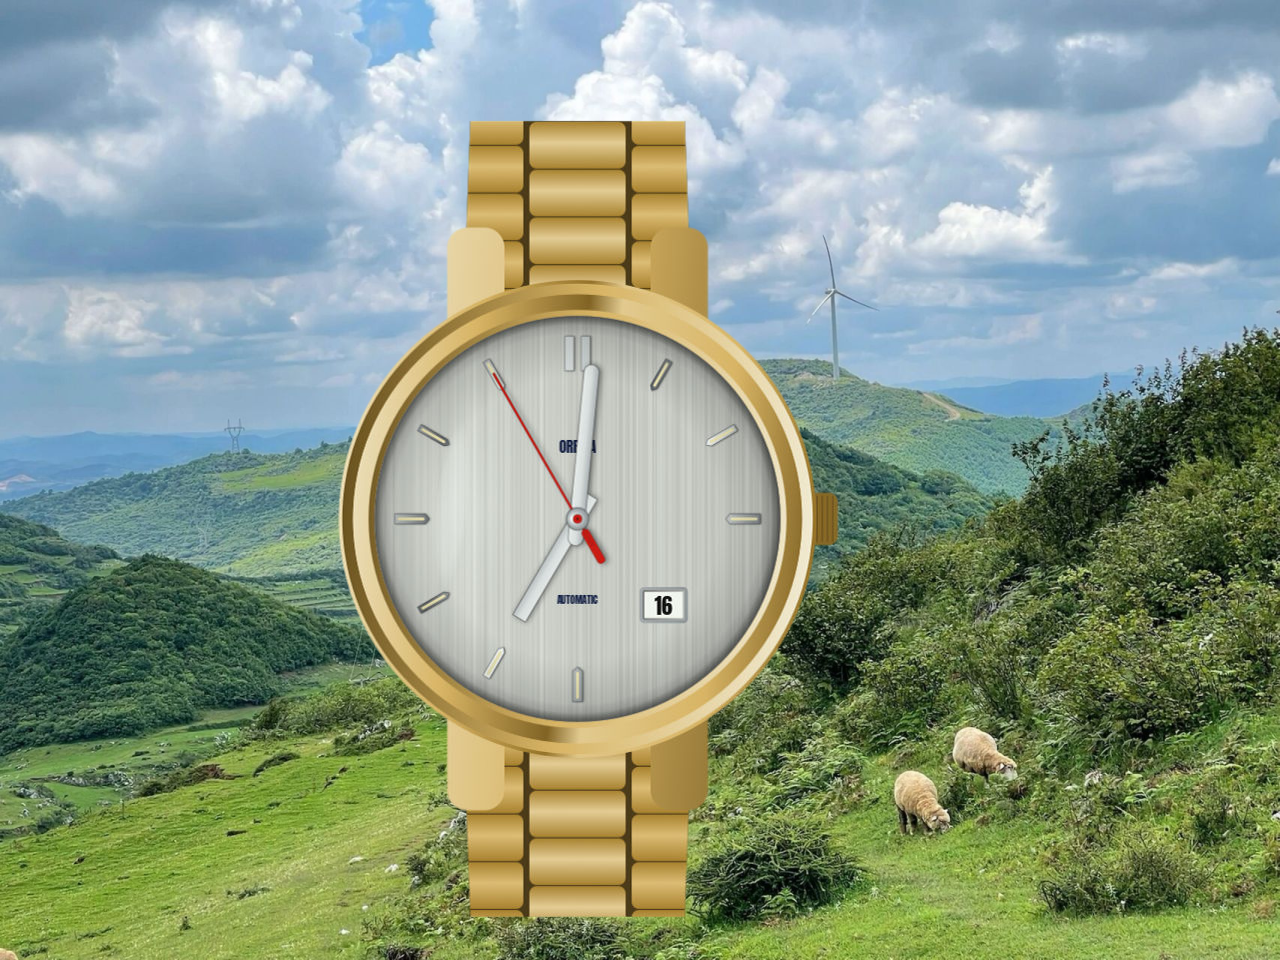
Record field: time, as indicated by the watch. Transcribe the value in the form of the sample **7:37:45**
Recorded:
**7:00:55**
